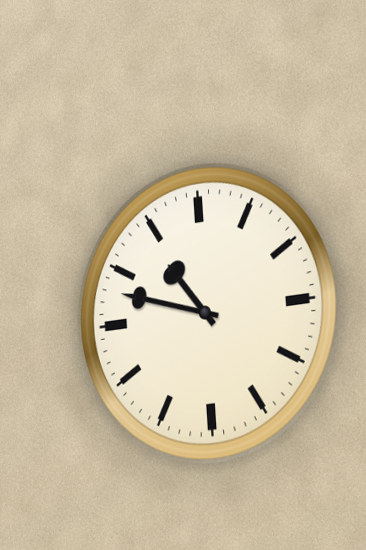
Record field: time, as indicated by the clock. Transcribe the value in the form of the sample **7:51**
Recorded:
**10:48**
